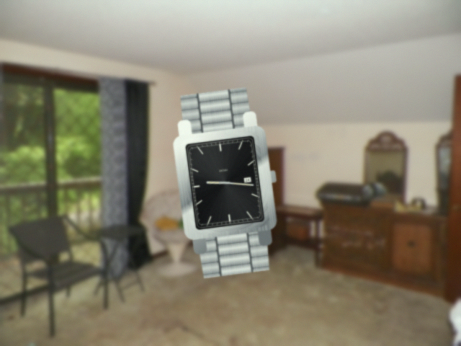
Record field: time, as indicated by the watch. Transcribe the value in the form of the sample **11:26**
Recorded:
**9:17**
